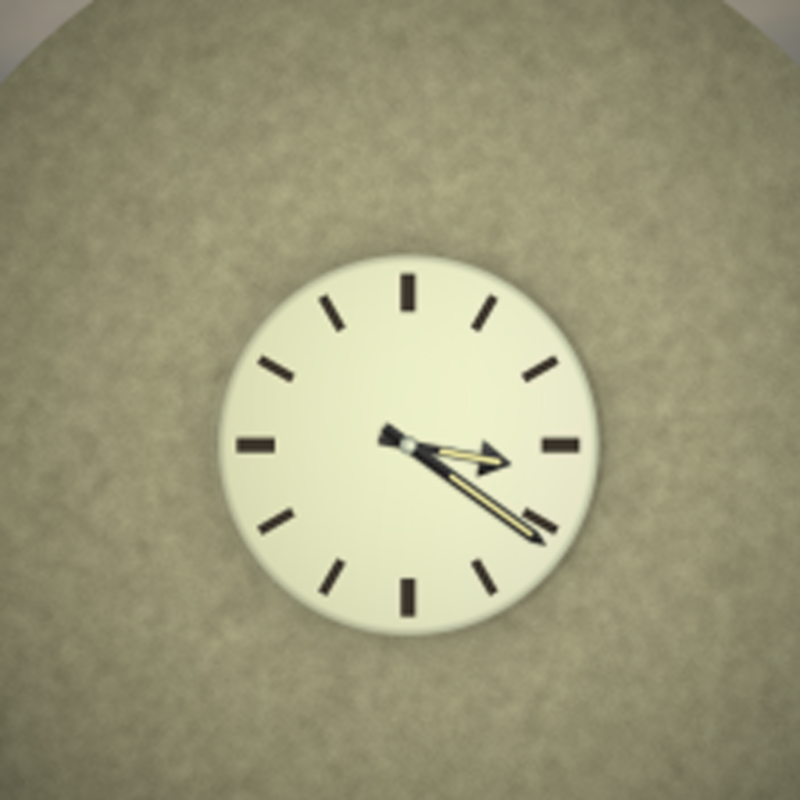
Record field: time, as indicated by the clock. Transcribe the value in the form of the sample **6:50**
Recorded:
**3:21**
